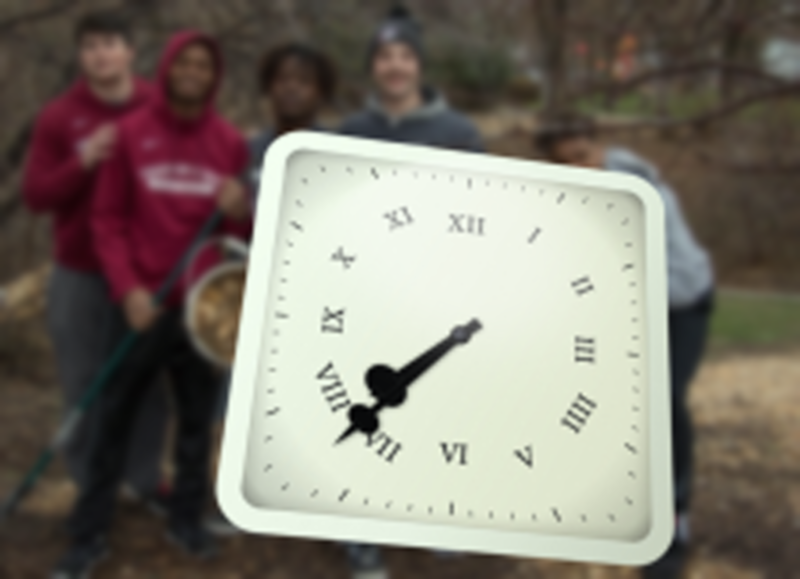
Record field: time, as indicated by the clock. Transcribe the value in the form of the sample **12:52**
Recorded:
**7:37**
